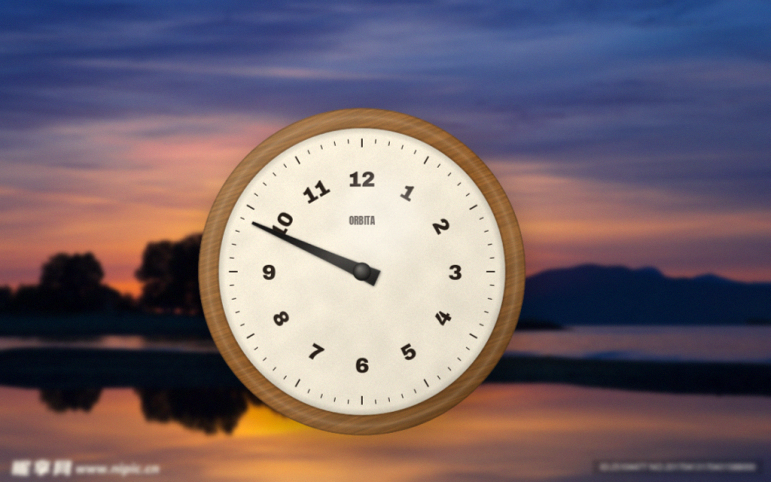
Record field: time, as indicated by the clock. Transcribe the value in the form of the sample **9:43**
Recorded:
**9:49**
